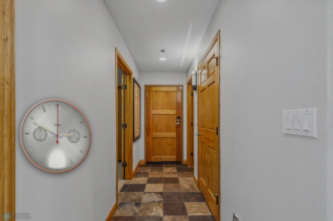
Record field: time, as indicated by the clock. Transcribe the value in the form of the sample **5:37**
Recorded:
**2:49**
